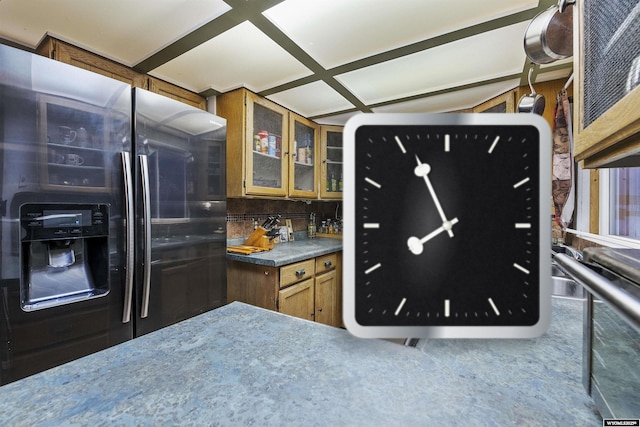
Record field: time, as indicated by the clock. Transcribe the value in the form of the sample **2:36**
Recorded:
**7:56**
